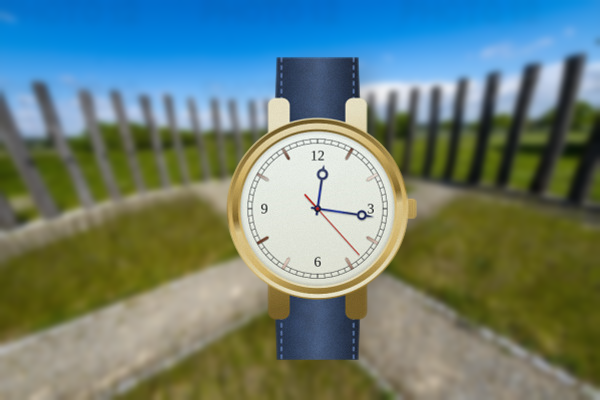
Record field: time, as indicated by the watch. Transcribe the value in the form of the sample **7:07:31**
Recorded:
**12:16:23**
